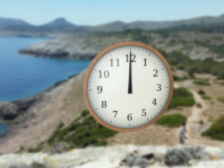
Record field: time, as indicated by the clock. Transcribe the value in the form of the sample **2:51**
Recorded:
**12:00**
